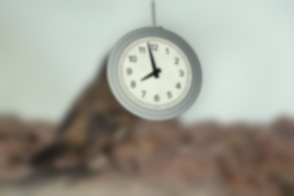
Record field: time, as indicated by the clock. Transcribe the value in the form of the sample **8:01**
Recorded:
**7:58**
